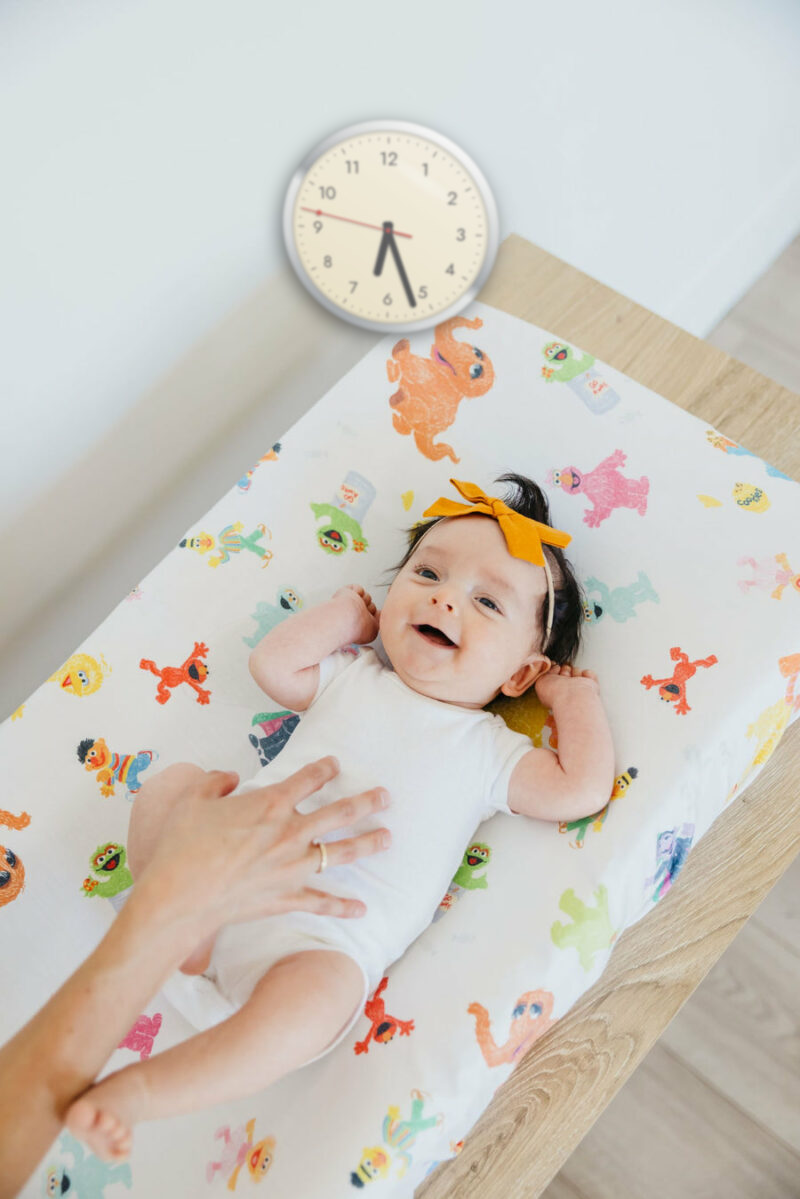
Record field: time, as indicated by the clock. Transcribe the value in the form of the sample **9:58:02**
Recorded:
**6:26:47**
